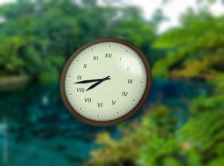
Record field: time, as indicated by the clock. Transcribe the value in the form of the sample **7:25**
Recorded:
**7:43**
